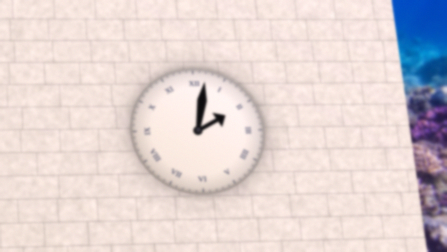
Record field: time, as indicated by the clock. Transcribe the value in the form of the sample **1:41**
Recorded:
**2:02**
